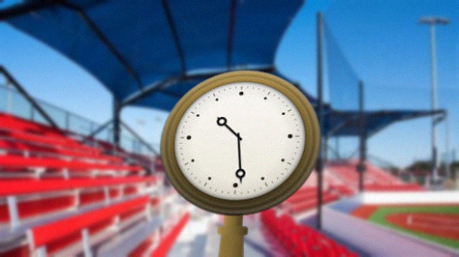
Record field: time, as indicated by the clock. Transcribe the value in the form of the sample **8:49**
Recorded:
**10:29**
